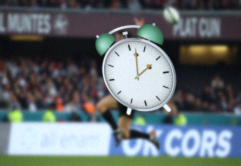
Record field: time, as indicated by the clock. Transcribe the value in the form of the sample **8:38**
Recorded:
**2:02**
